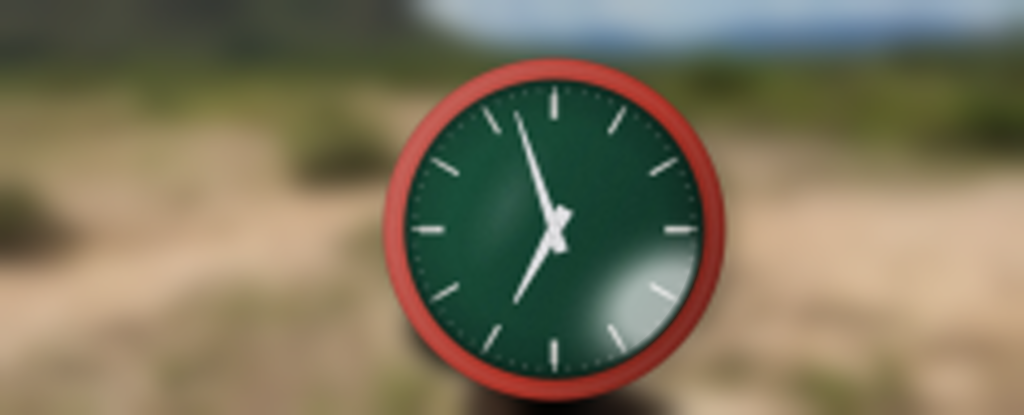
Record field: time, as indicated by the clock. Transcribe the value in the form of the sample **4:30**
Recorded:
**6:57**
